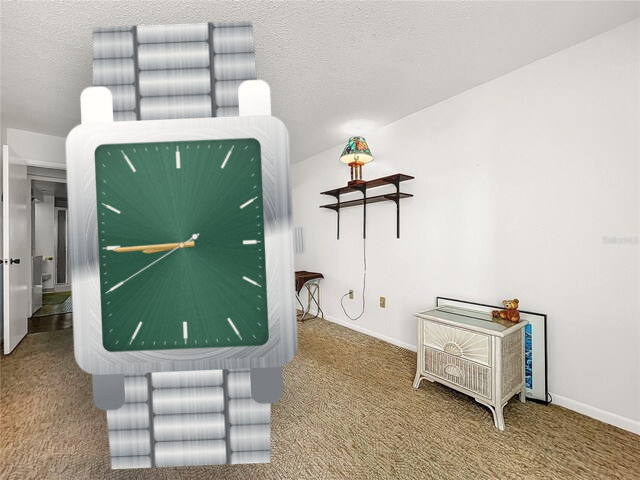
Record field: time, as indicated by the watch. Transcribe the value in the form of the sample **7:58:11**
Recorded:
**8:44:40**
